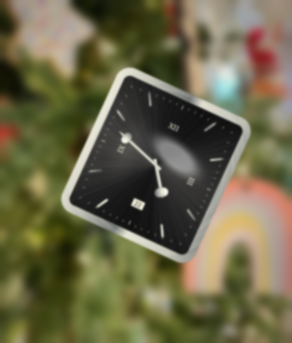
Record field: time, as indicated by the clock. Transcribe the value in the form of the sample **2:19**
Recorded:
**4:48**
